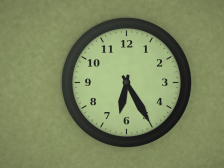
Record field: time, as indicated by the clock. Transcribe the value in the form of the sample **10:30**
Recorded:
**6:25**
